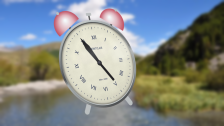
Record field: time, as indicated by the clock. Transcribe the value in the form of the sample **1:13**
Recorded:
**4:55**
